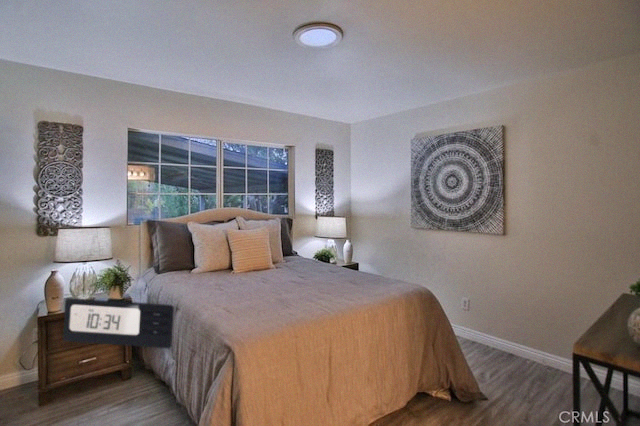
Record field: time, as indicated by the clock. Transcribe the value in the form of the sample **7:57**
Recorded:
**10:34**
